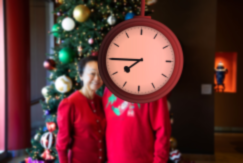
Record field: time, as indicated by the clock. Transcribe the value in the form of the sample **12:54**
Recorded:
**7:45**
